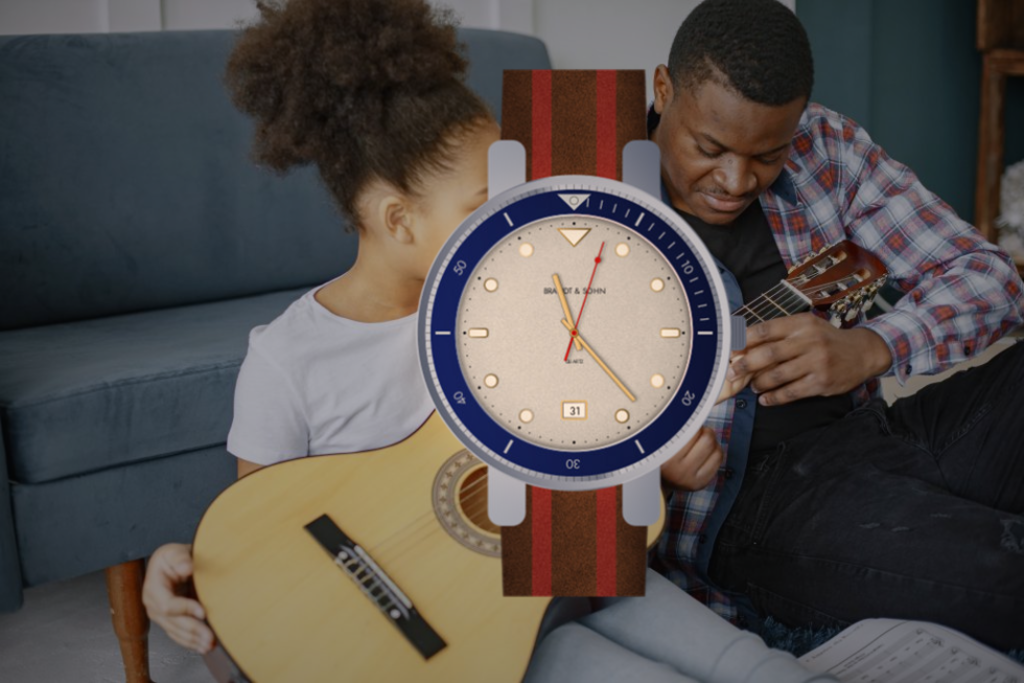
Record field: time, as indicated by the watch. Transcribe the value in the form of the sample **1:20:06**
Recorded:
**11:23:03**
